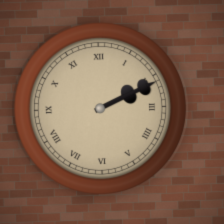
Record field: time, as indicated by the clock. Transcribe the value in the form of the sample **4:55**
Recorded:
**2:11**
